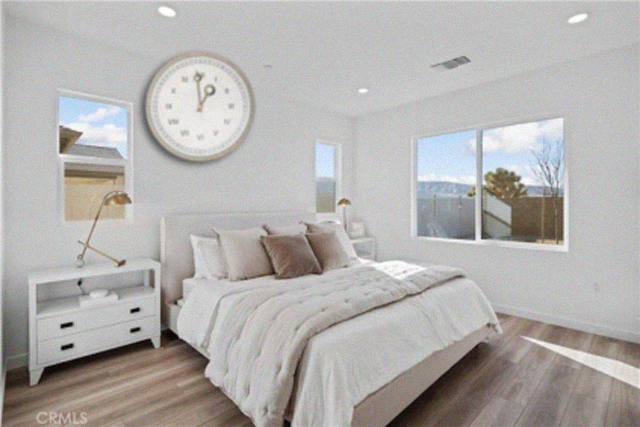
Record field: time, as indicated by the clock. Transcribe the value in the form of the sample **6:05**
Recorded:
**12:59**
